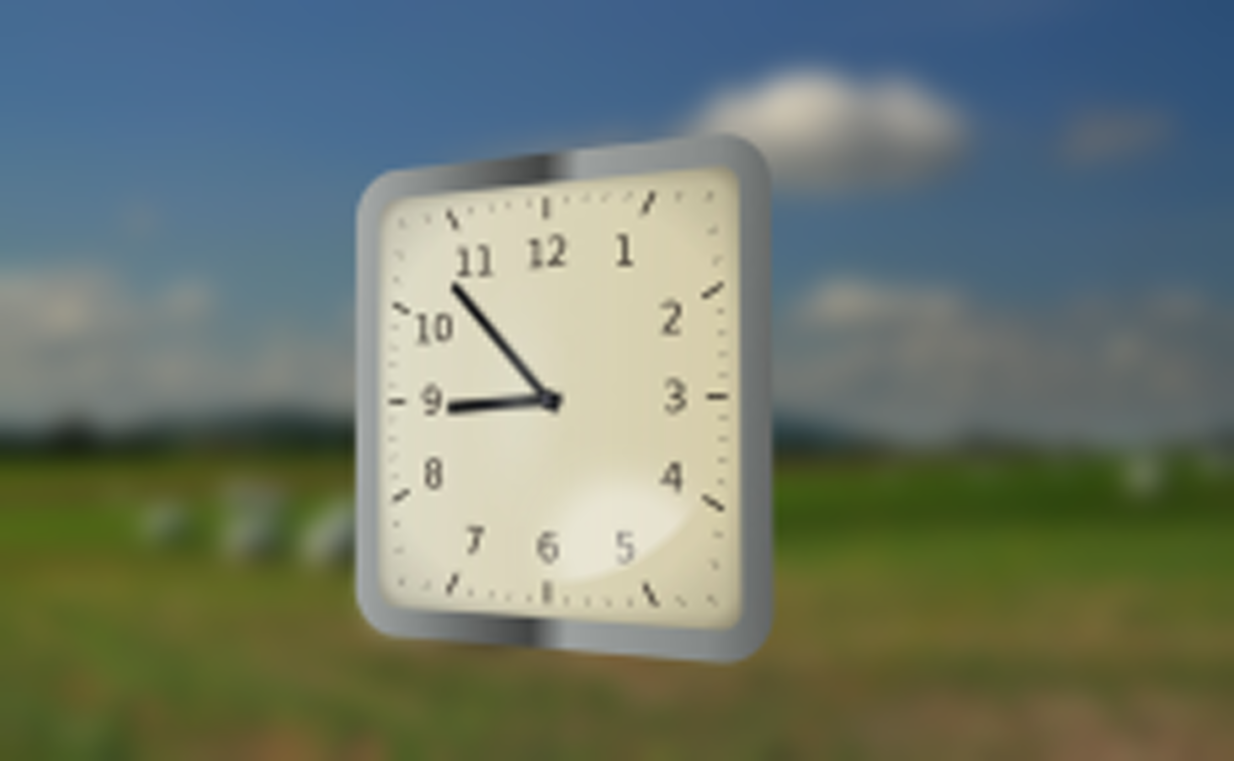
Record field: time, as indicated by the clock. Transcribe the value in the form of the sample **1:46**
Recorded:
**8:53**
